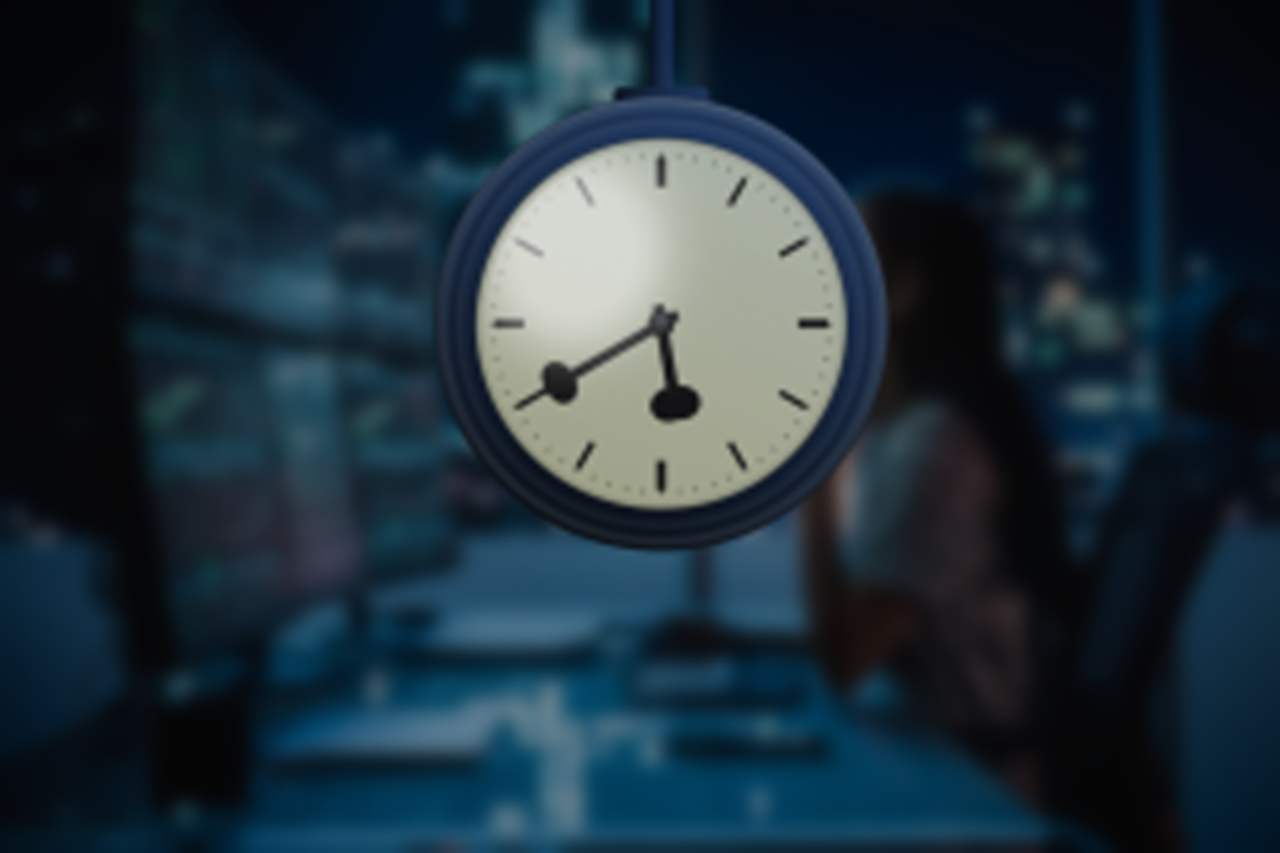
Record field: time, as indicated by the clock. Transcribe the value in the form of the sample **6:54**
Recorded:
**5:40**
